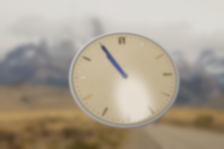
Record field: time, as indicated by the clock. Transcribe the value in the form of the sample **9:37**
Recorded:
**10:55**
